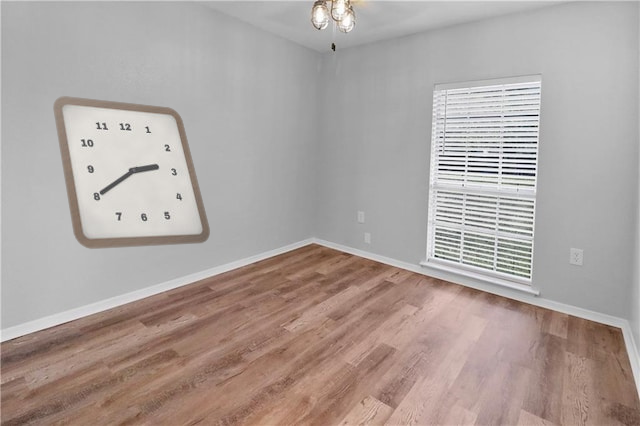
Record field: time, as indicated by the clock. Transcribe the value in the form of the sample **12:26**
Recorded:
**2:40**
